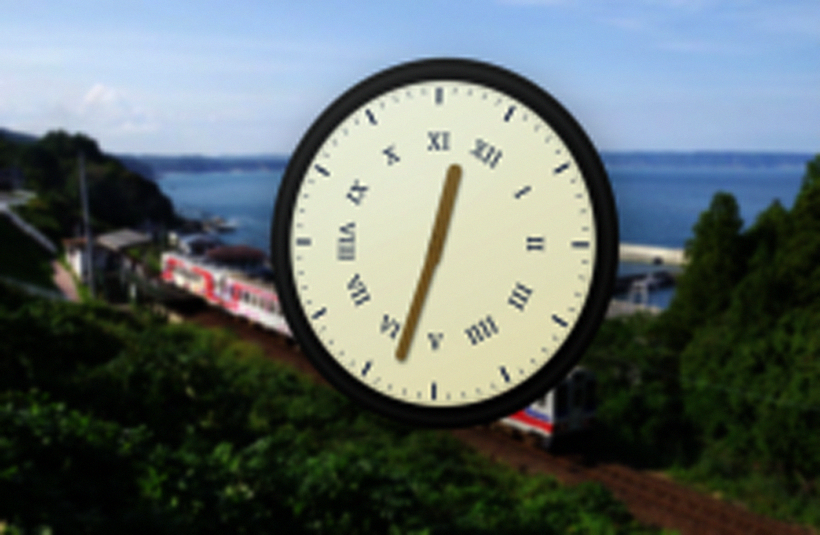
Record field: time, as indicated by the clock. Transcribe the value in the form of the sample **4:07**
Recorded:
**11:28**
